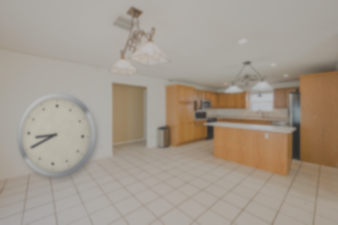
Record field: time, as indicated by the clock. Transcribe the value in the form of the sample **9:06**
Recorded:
**8:40**
